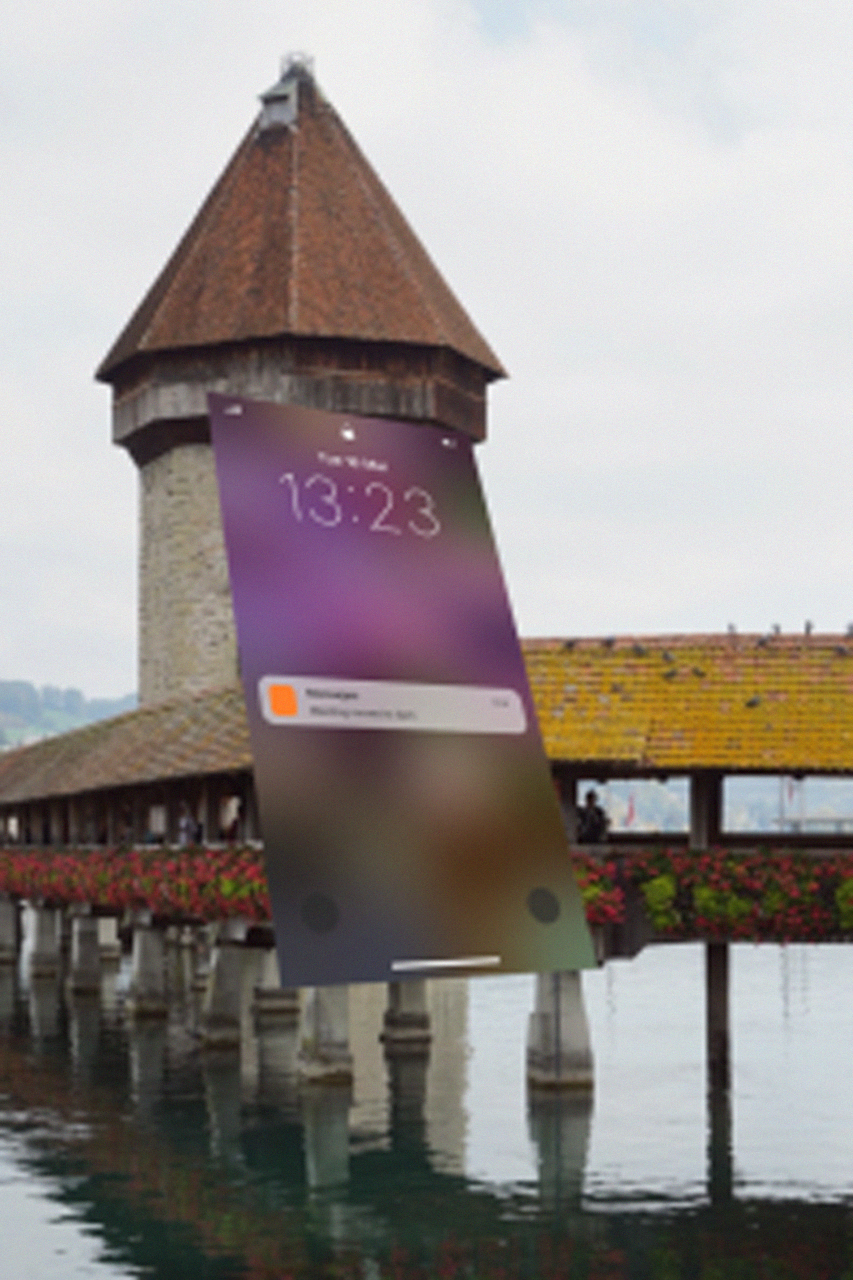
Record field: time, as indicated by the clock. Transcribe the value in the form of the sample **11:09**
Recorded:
**13:23**
